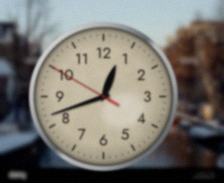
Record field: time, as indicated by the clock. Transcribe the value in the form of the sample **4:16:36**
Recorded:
**12:41:50**
